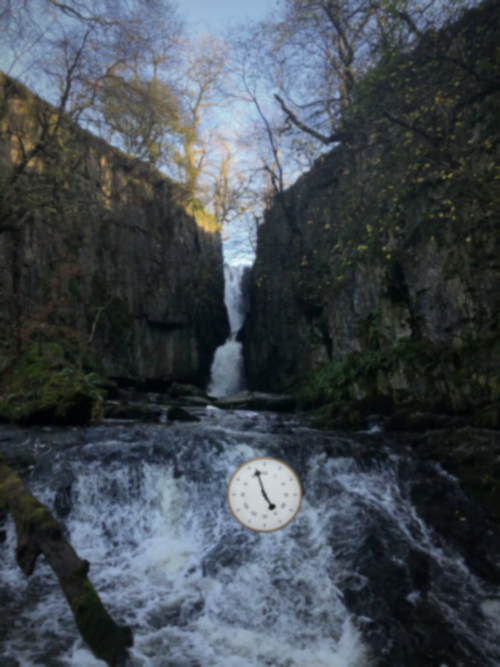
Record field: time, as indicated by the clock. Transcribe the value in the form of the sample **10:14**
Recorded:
**4:57**
